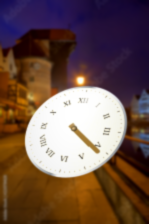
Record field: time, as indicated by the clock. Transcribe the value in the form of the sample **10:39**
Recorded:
**4:21**
